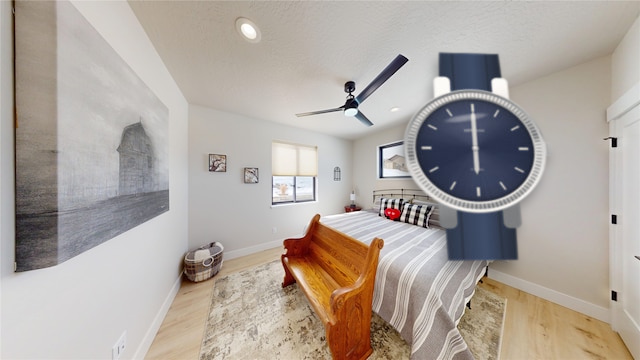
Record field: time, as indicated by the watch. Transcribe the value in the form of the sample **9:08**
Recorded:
**6:00**
